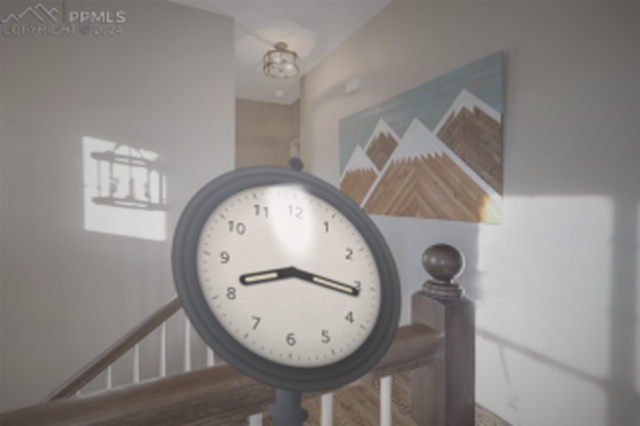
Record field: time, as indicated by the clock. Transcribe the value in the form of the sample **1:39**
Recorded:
**8:16**
